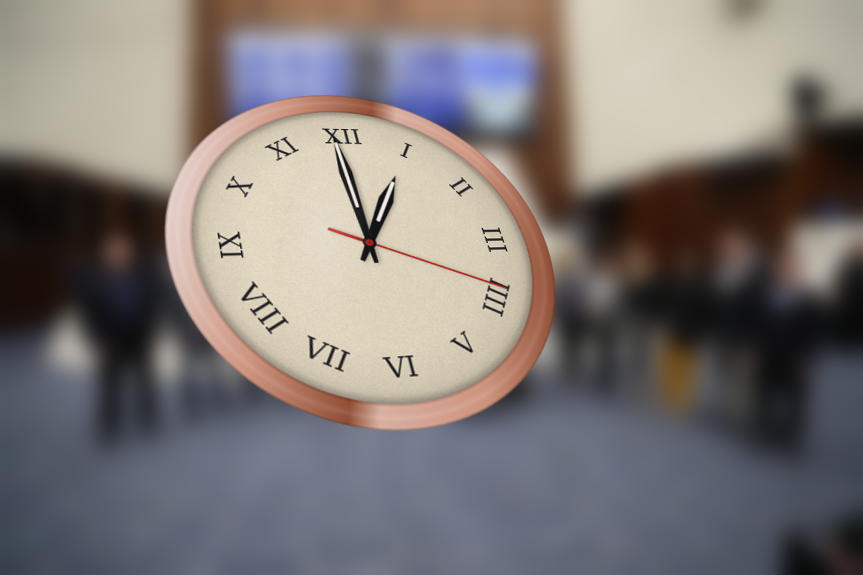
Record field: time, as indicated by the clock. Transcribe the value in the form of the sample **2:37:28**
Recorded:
**12:59:19**
